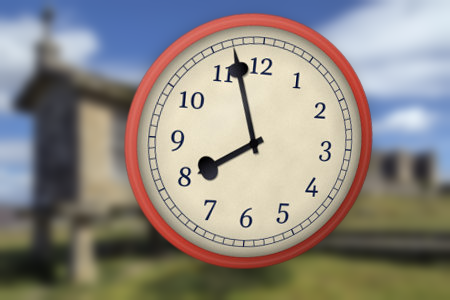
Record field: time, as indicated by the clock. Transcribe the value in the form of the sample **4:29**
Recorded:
**7:57**
